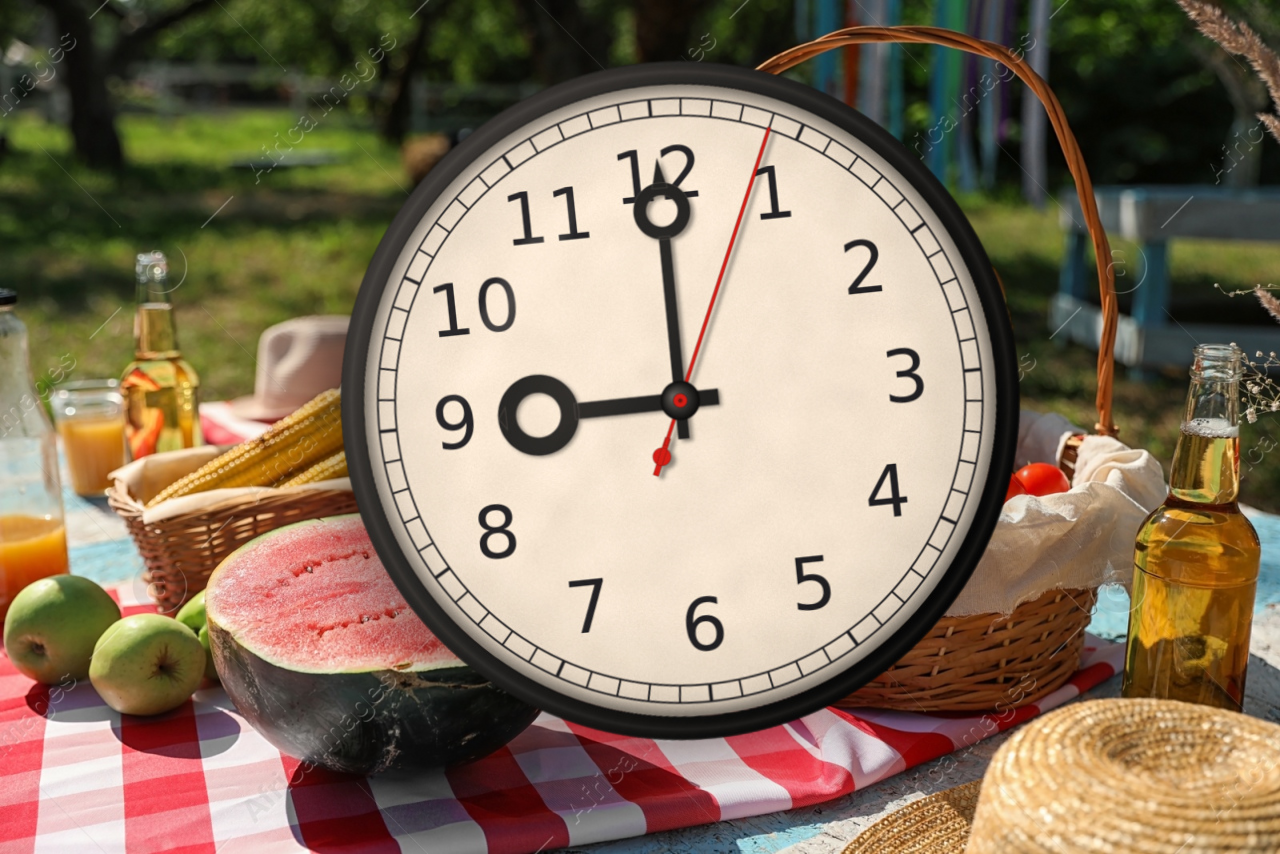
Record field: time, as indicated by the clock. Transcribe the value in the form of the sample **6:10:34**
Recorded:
**9:00:04**
